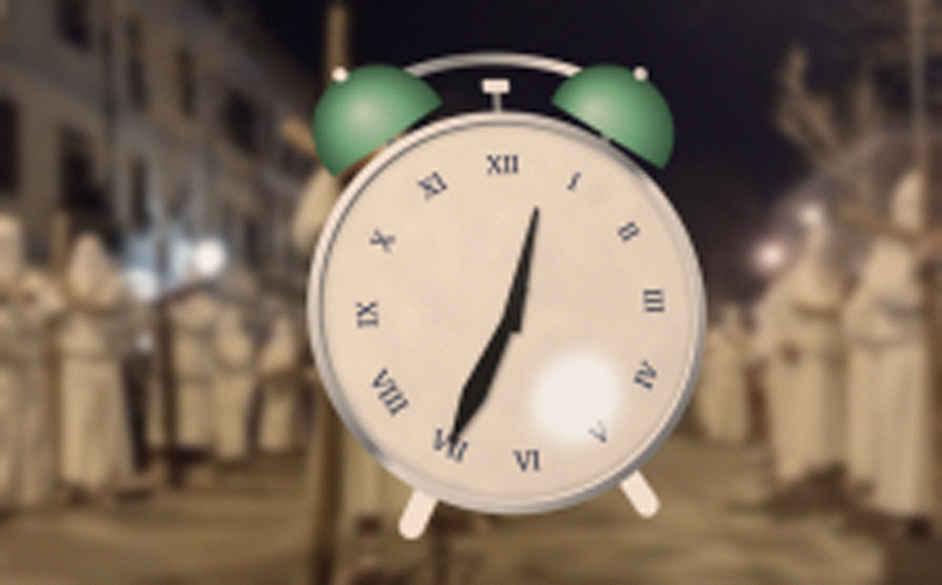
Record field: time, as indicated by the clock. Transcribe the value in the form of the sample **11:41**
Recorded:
**12:35**
